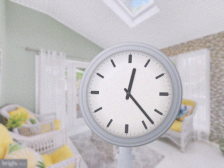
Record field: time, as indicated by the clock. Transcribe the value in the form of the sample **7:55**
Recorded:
**12:23**
